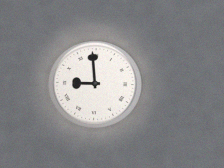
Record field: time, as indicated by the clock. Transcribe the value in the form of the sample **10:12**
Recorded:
**8:59**
